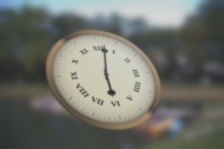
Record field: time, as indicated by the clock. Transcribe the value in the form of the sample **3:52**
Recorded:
**6:02**
